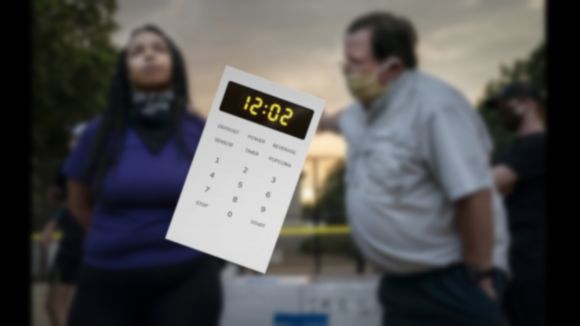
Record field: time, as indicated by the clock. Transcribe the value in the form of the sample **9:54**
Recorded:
**12:02**
